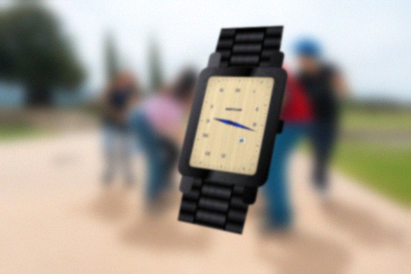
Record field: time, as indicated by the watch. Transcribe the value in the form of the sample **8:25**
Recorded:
**9:17**
